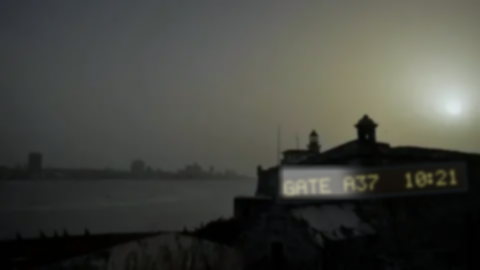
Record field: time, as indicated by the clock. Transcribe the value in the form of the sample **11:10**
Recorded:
**10:21**
